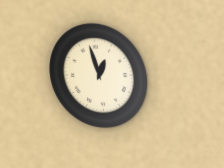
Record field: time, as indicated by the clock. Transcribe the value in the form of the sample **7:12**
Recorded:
**12:58**
